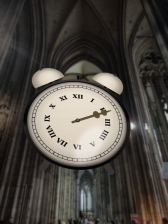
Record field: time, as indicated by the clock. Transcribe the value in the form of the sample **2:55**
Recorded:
**2:11**
